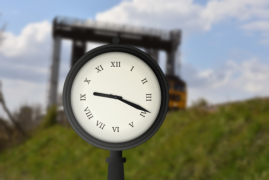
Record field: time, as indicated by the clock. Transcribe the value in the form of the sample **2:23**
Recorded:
**9:19**
